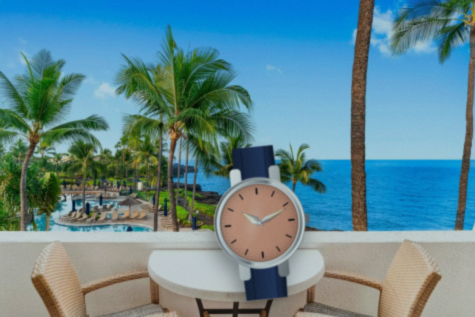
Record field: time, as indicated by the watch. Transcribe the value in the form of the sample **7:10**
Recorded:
**10:11**
